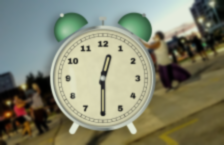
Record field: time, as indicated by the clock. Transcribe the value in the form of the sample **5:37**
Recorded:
**12:30**
